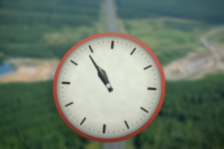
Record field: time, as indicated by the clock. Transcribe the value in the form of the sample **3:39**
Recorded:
**10:54**
